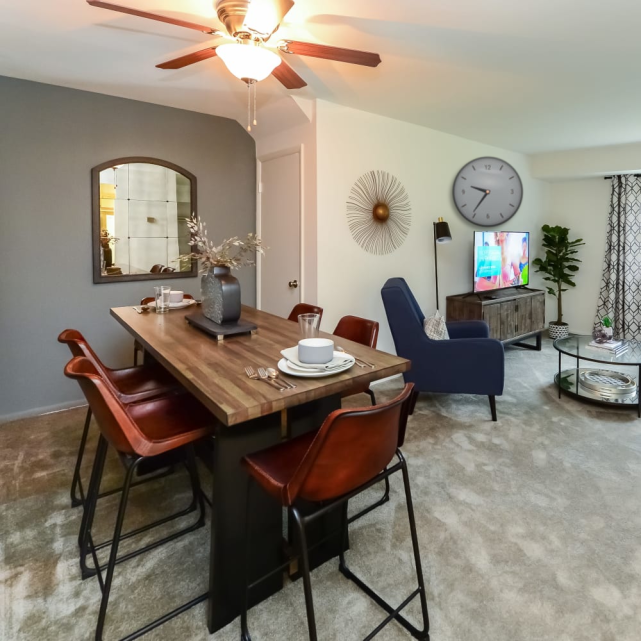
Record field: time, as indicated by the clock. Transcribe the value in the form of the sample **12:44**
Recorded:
**9:36**
